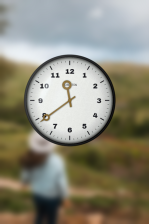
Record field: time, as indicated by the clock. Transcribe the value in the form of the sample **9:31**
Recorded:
**11:39**
